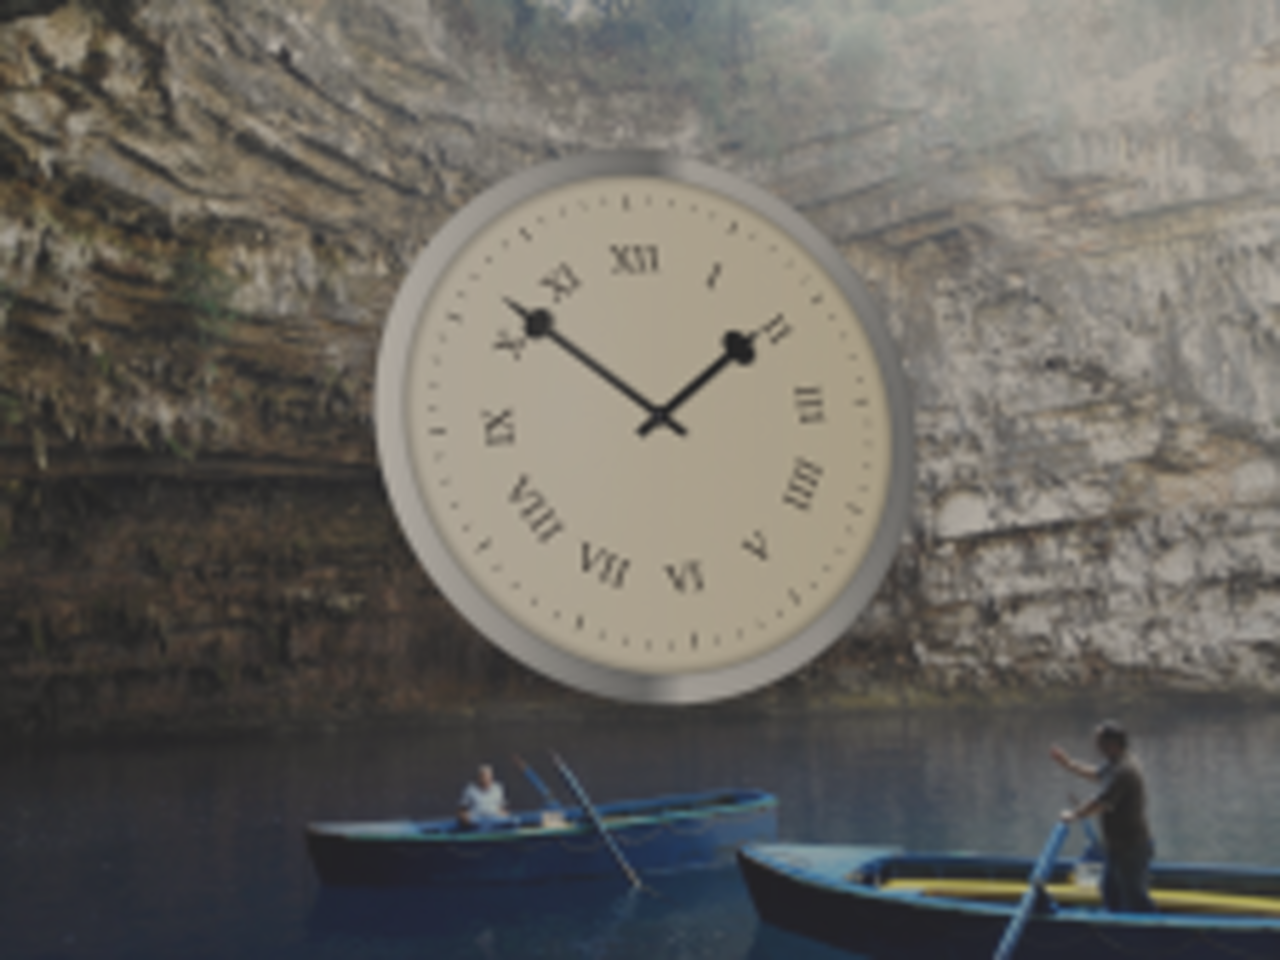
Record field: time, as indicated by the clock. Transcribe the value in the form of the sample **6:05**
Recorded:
**1:52**
